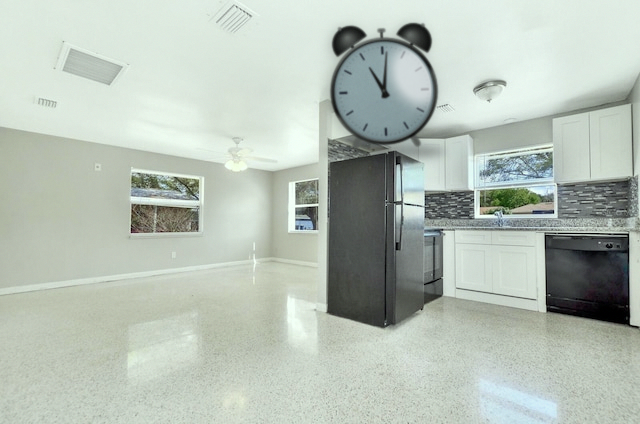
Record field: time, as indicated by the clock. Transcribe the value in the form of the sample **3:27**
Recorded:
**11:01**
